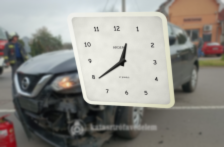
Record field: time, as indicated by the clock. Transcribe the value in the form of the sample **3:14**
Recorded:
**12:39**
